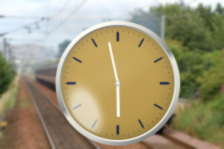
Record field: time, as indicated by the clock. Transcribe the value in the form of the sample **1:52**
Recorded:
**5:58**
